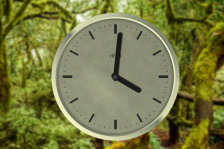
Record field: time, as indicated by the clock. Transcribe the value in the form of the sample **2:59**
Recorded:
**4:01**
